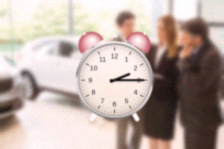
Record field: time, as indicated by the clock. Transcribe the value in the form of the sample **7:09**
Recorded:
**2:15**
